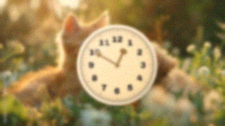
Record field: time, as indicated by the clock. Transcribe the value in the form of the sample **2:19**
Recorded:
**12:50**
